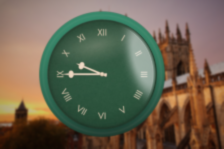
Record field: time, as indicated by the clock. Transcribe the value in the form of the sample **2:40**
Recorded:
**9:45**
